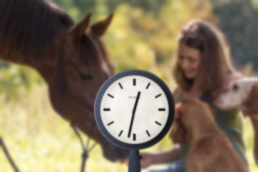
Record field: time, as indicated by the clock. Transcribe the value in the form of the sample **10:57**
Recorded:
**12:32**
